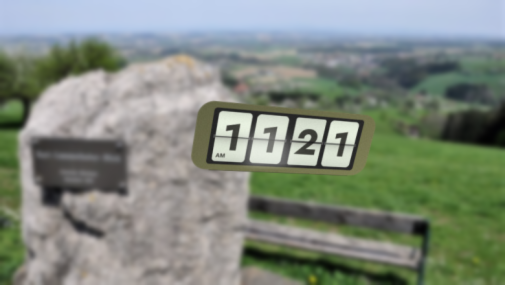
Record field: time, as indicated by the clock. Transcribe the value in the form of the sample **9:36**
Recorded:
**11:21**
